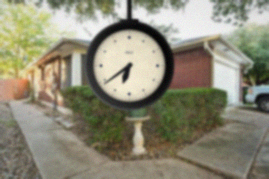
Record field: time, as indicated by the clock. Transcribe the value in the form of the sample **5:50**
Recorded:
**6:39**
